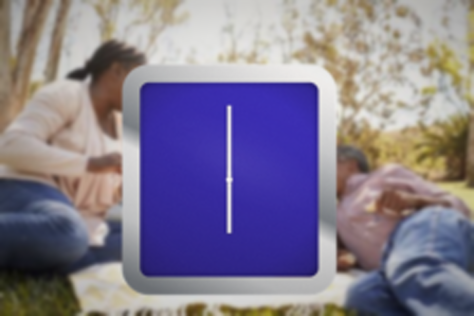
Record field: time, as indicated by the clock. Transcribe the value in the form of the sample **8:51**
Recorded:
**6:00**
